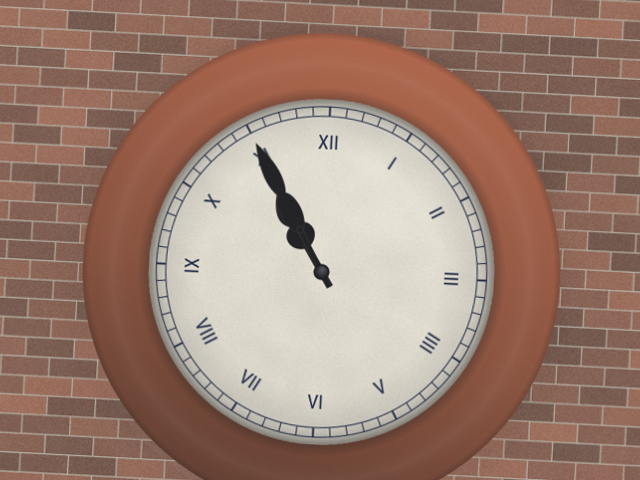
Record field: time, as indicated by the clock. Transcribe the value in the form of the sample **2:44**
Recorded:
**10:55**
